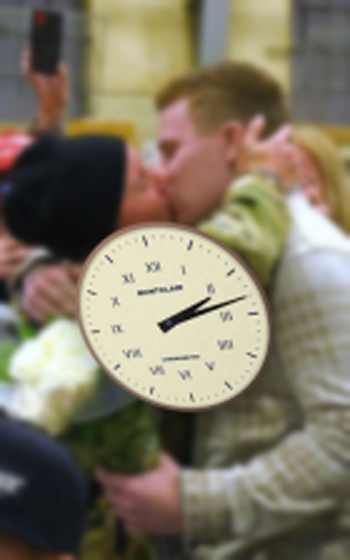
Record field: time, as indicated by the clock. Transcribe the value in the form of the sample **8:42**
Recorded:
**2:13**
